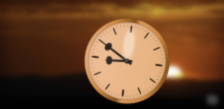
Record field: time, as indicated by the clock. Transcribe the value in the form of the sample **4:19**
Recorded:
**8:50**
